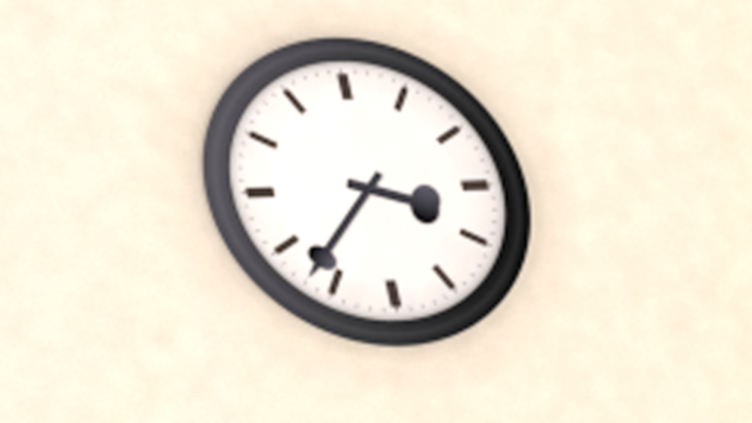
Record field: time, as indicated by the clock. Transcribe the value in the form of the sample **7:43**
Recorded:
**3:37**
